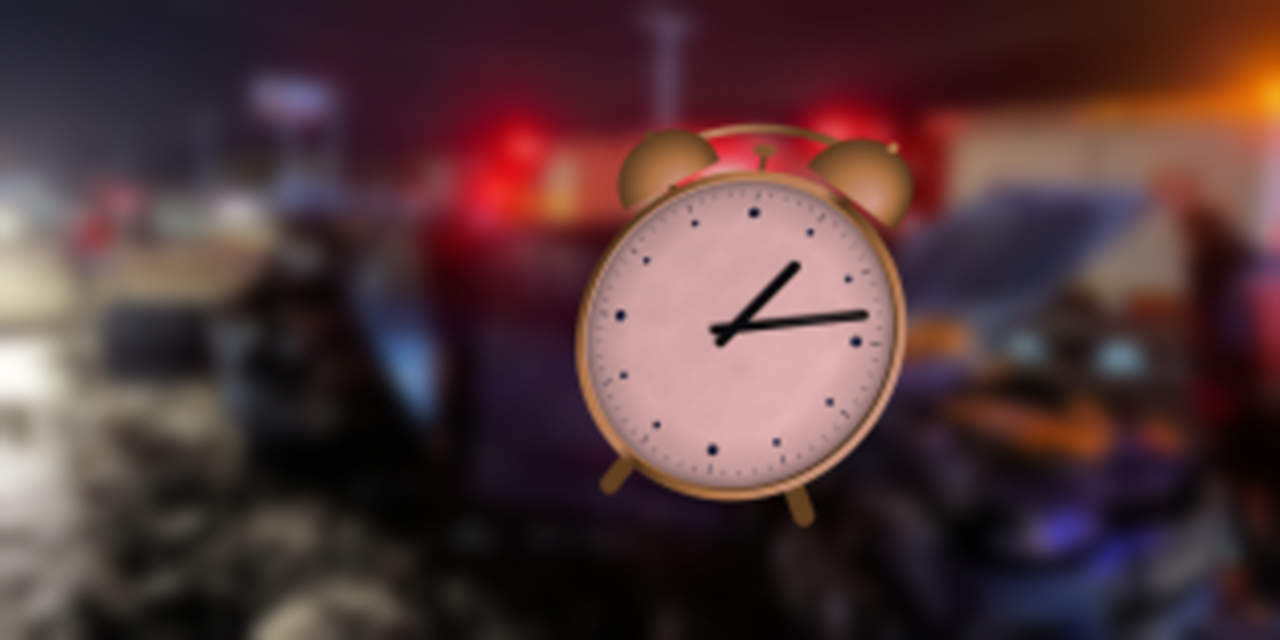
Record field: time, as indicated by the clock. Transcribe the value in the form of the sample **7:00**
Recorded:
**1:13**
